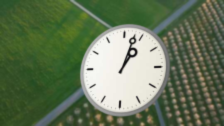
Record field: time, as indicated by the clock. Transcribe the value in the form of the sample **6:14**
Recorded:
**1:03**
